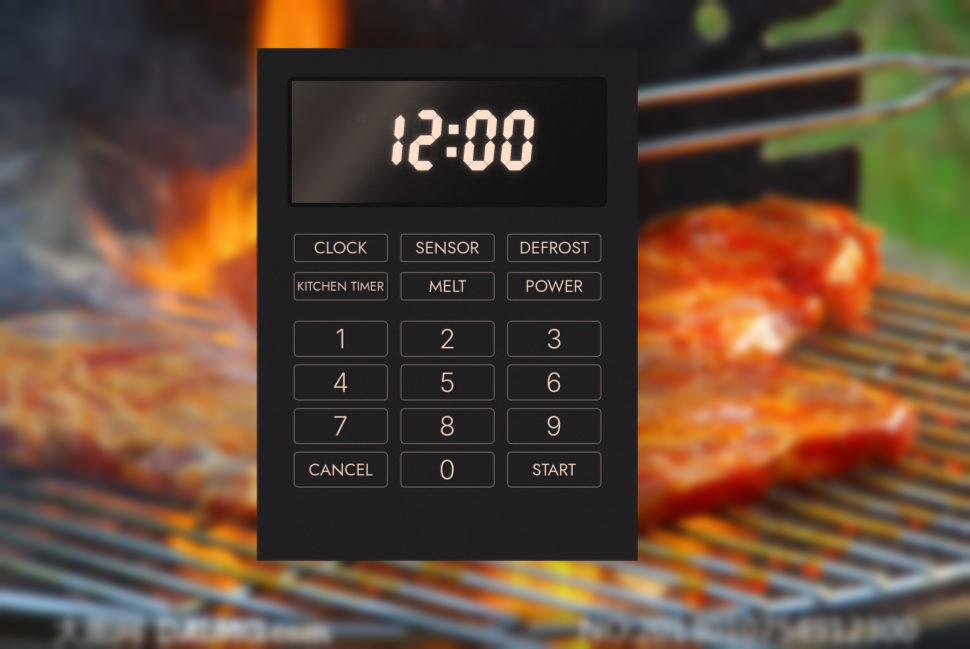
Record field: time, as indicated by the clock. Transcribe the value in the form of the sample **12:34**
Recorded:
**12:00**
